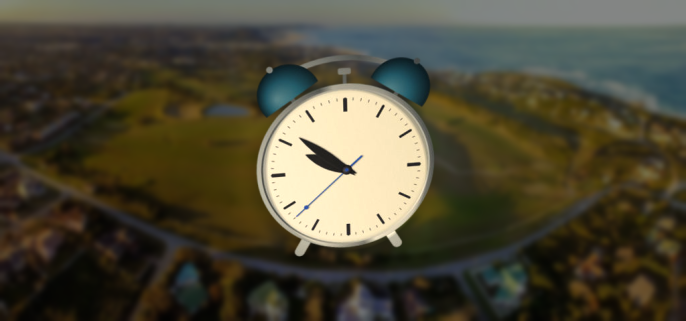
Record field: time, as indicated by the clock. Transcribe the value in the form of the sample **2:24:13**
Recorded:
**9:51:38**
